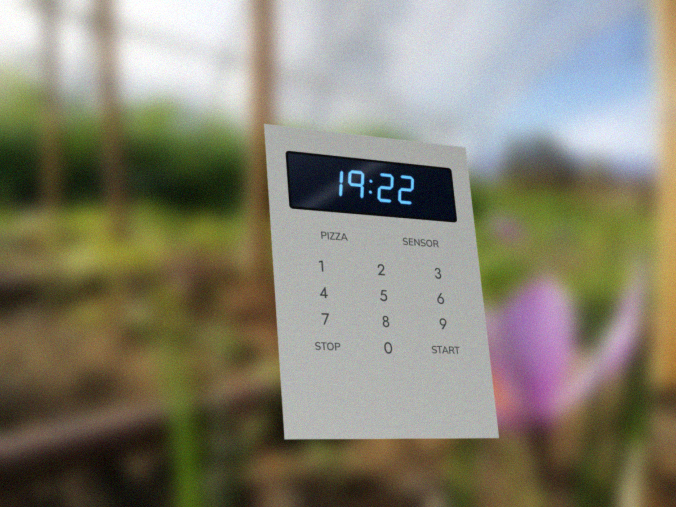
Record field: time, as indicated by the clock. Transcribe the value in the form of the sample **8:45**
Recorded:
**19:22**
